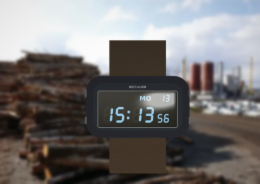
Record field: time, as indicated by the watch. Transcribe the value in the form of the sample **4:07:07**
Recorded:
**15:13:56**
